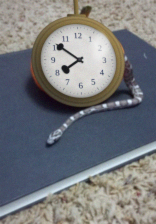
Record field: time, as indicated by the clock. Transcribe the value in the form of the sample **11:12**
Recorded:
**7:51**
